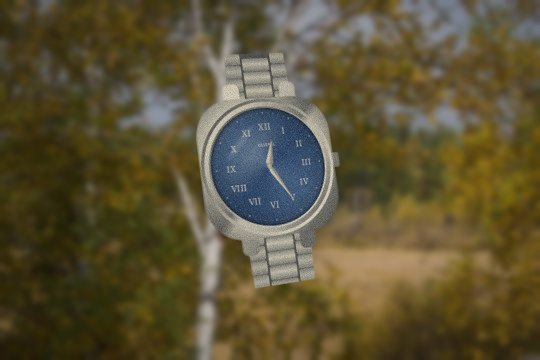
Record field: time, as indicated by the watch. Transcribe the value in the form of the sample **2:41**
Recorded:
**12:25**
